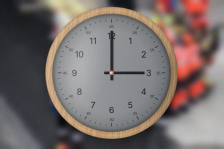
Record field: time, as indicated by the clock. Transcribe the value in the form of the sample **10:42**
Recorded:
**3:00**
